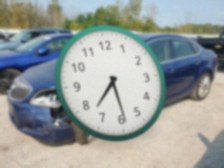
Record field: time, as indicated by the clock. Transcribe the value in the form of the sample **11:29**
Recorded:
**7:29**
